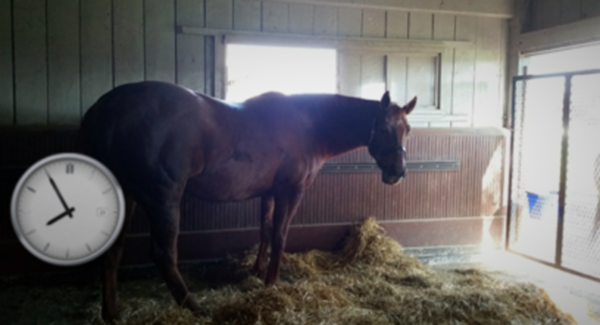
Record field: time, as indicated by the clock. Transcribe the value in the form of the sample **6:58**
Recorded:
**7:55**
